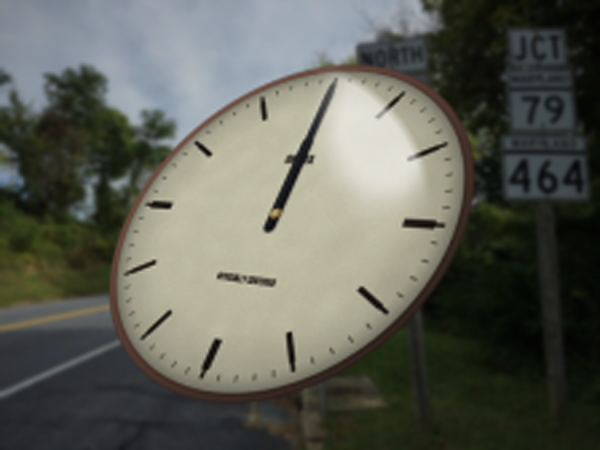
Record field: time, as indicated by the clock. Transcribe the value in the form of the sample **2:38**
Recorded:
**12:00**
